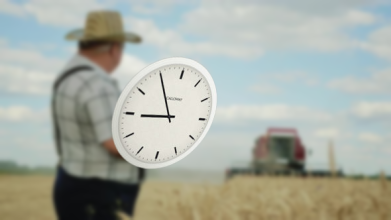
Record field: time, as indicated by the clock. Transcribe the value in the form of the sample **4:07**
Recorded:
**8:55**
